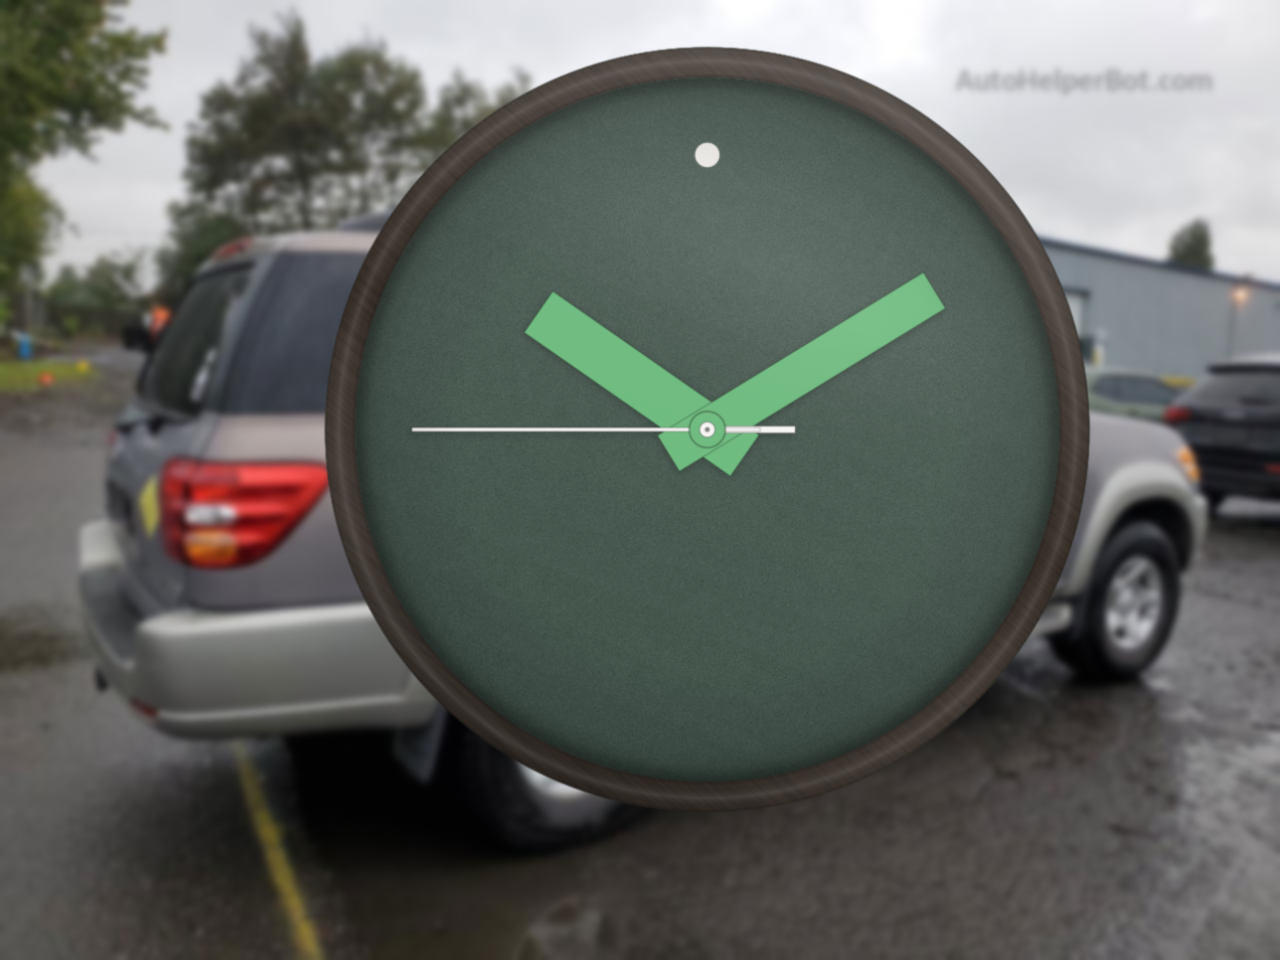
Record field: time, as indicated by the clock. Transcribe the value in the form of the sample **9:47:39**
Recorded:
**10:09:45**
